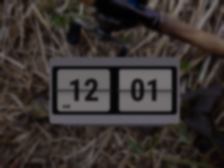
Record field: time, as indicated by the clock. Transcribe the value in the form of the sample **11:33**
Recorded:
**12:01**
